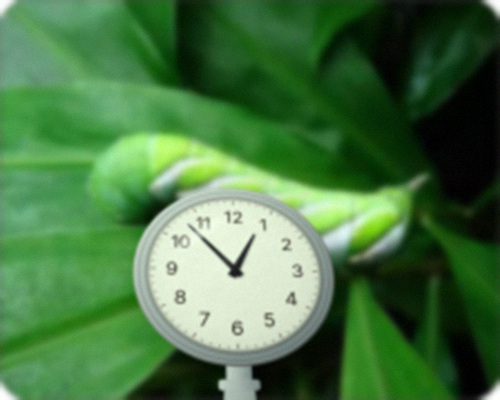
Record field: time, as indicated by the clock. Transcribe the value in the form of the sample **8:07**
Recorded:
**12:53**
